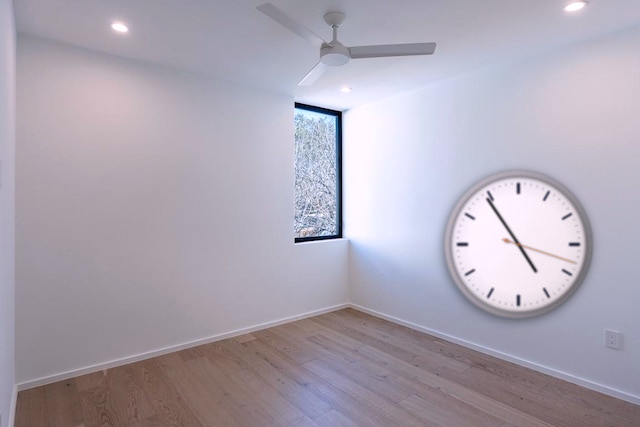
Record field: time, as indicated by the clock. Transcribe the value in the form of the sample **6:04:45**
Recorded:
**4:54:18**
